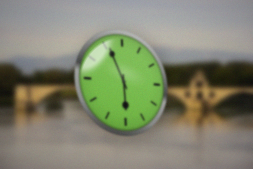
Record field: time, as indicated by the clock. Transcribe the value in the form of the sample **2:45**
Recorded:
**5:56**
